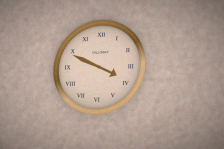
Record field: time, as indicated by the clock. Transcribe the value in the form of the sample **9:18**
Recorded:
**3:49**
